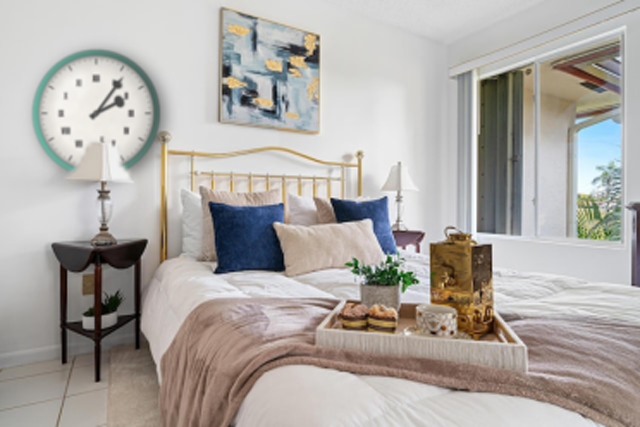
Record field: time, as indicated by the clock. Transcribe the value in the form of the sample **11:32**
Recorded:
**2:06**
